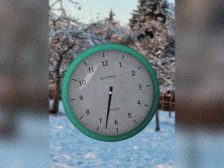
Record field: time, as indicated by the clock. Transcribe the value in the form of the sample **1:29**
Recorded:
**6:33**
